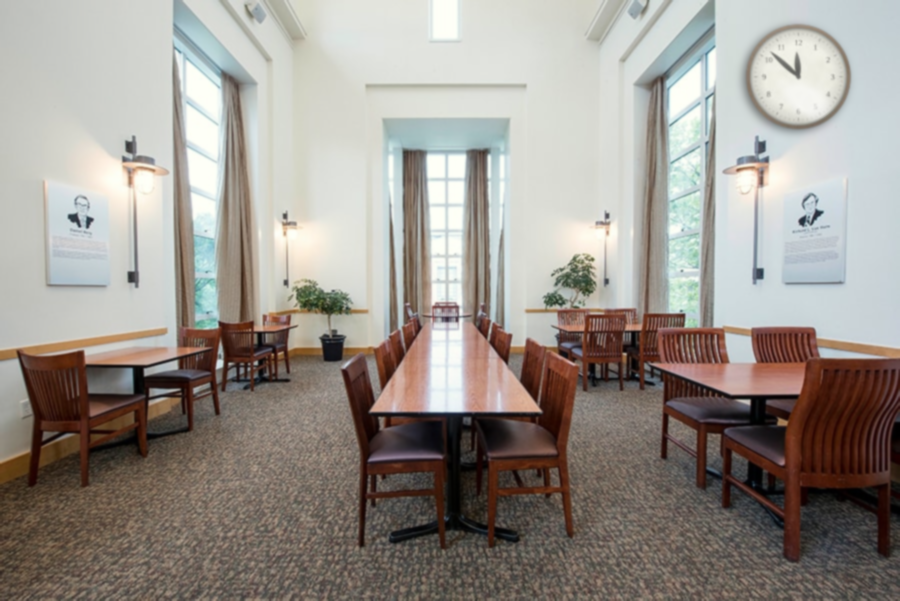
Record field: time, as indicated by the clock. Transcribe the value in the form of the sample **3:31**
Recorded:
**11:52**
